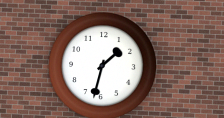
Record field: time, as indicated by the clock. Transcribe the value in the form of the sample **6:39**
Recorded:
**1:32**
